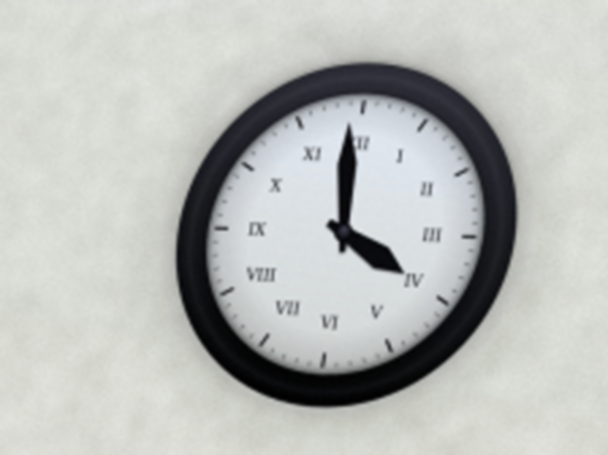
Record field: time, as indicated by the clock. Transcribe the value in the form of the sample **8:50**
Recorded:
**3:59**
